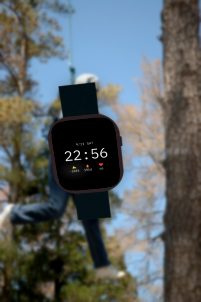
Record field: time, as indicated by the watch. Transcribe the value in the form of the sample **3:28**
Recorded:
**22:56**
